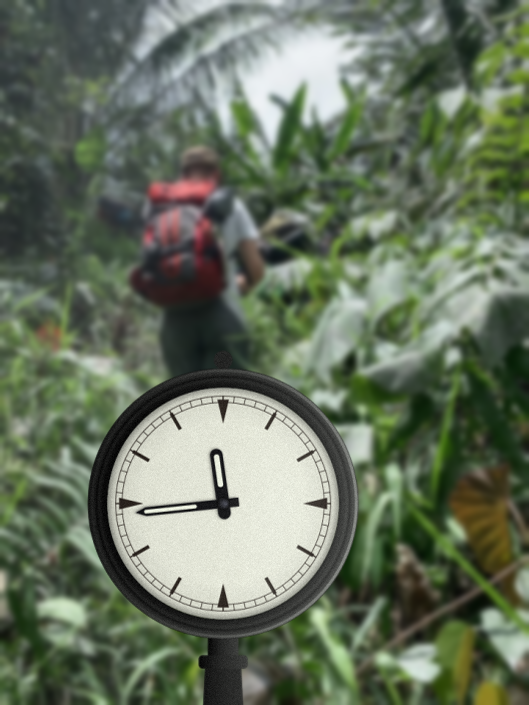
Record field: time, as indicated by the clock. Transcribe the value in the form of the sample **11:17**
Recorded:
**11:44**
